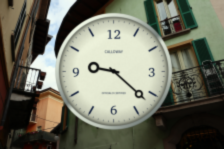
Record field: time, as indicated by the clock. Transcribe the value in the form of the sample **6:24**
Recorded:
**9:22**
